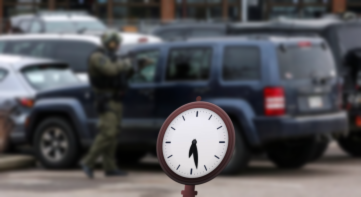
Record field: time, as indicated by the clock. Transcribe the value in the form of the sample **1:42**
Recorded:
**6:28**
